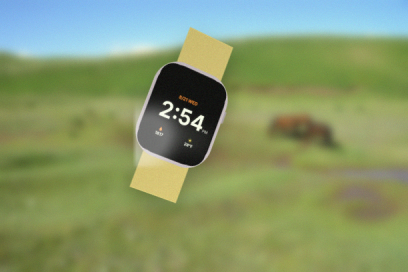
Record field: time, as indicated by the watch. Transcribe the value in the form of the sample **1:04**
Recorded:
**2:54**
